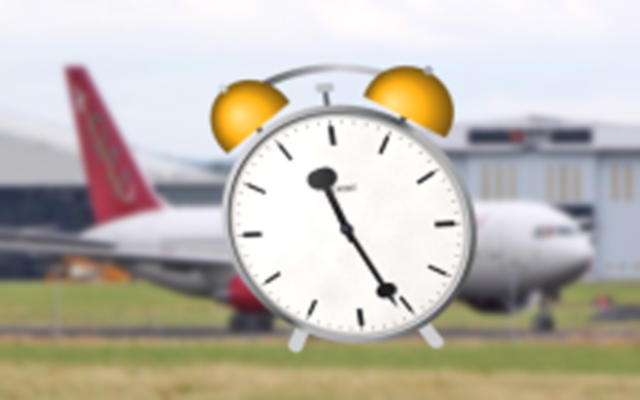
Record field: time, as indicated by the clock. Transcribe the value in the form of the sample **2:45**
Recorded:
**11:26**
